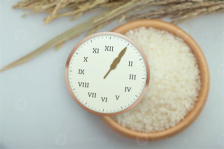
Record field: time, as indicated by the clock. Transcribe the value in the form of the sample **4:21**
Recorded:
**1:05**
